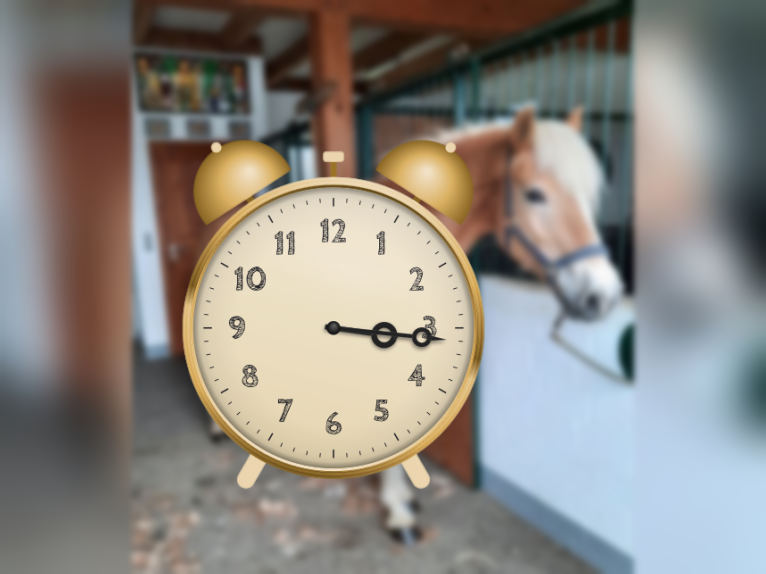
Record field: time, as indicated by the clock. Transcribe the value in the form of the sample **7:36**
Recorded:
**3:16**
